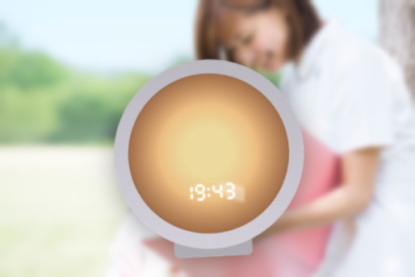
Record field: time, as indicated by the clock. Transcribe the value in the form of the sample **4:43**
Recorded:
**19:43**
